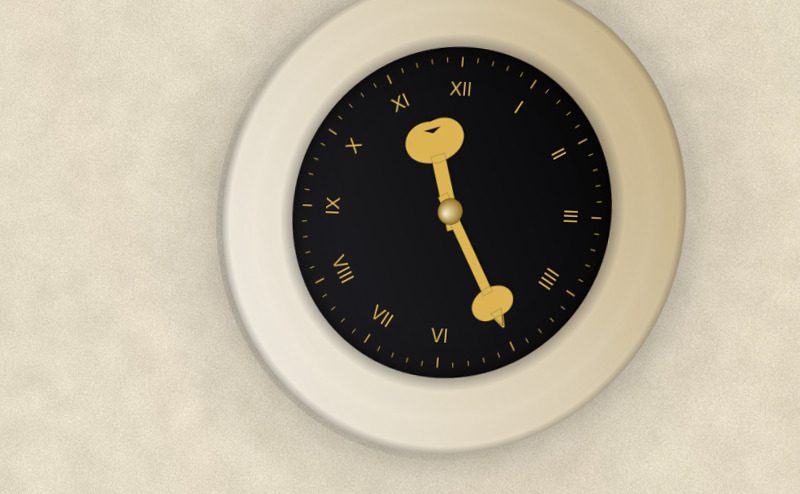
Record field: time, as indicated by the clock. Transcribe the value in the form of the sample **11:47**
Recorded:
**11:25**
